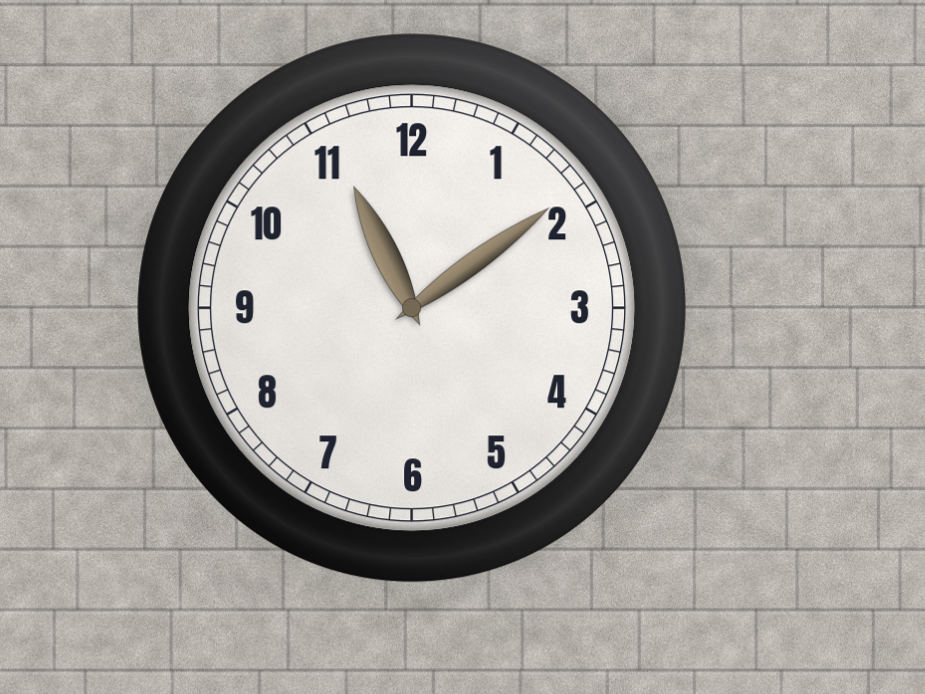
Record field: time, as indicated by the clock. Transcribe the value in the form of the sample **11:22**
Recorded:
**11:09**
